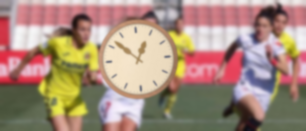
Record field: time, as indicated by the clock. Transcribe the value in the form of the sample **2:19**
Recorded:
**12:52**
